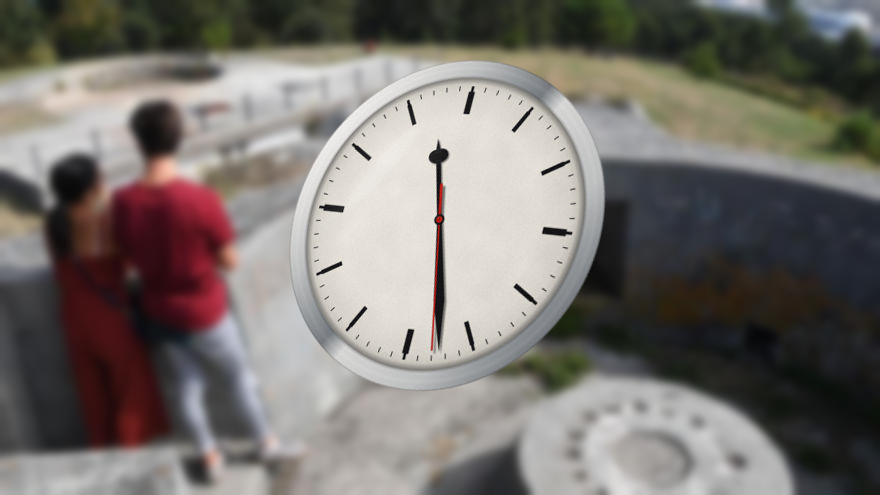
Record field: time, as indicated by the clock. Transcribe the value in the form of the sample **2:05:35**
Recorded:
**11:27:28**
